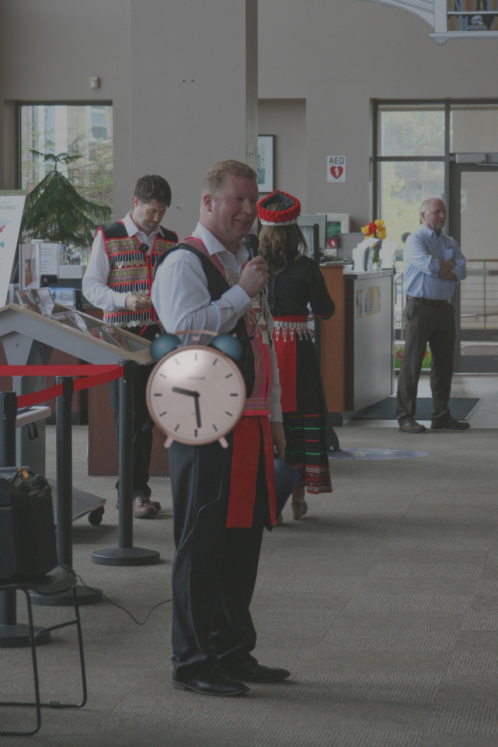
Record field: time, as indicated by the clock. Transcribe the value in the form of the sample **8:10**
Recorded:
**9:29**
